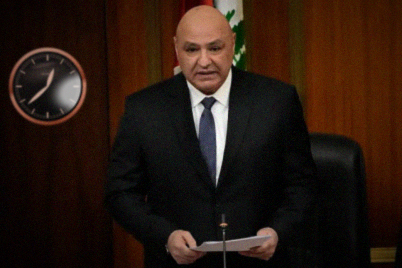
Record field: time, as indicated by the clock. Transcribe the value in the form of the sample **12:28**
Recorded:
**12:38**
